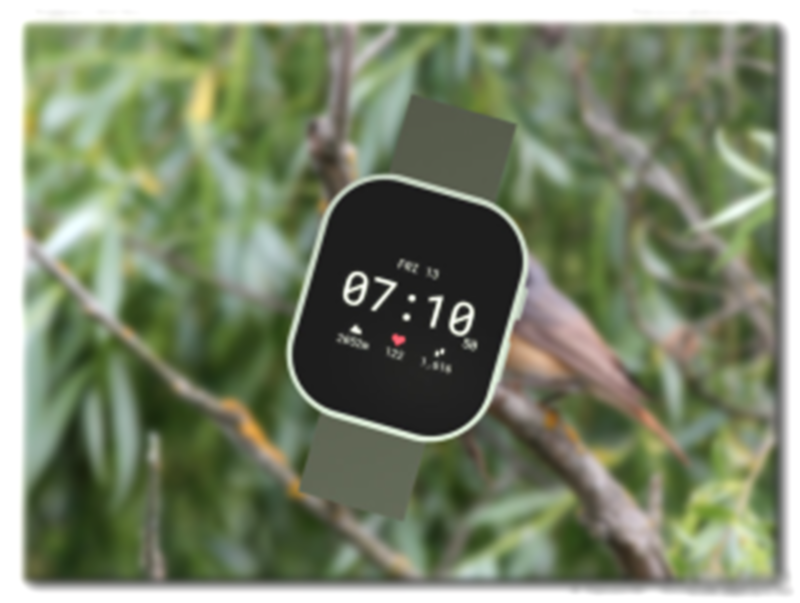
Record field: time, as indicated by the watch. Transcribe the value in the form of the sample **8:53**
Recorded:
**7:10**
